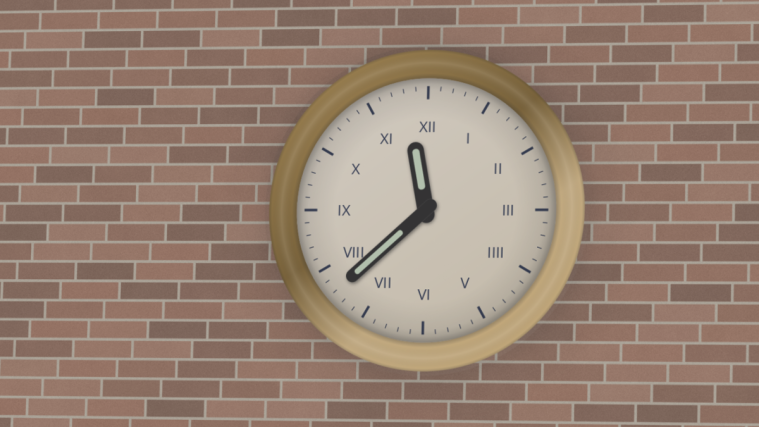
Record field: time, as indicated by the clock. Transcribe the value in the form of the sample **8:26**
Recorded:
**11:38**
